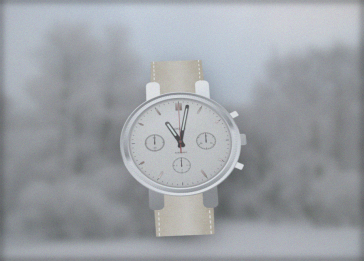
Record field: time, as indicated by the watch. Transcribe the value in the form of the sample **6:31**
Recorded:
**11:02**
